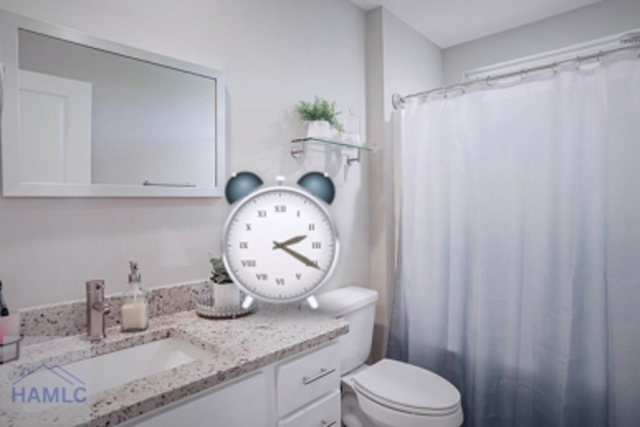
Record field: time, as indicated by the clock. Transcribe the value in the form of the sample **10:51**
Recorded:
**2:20**
